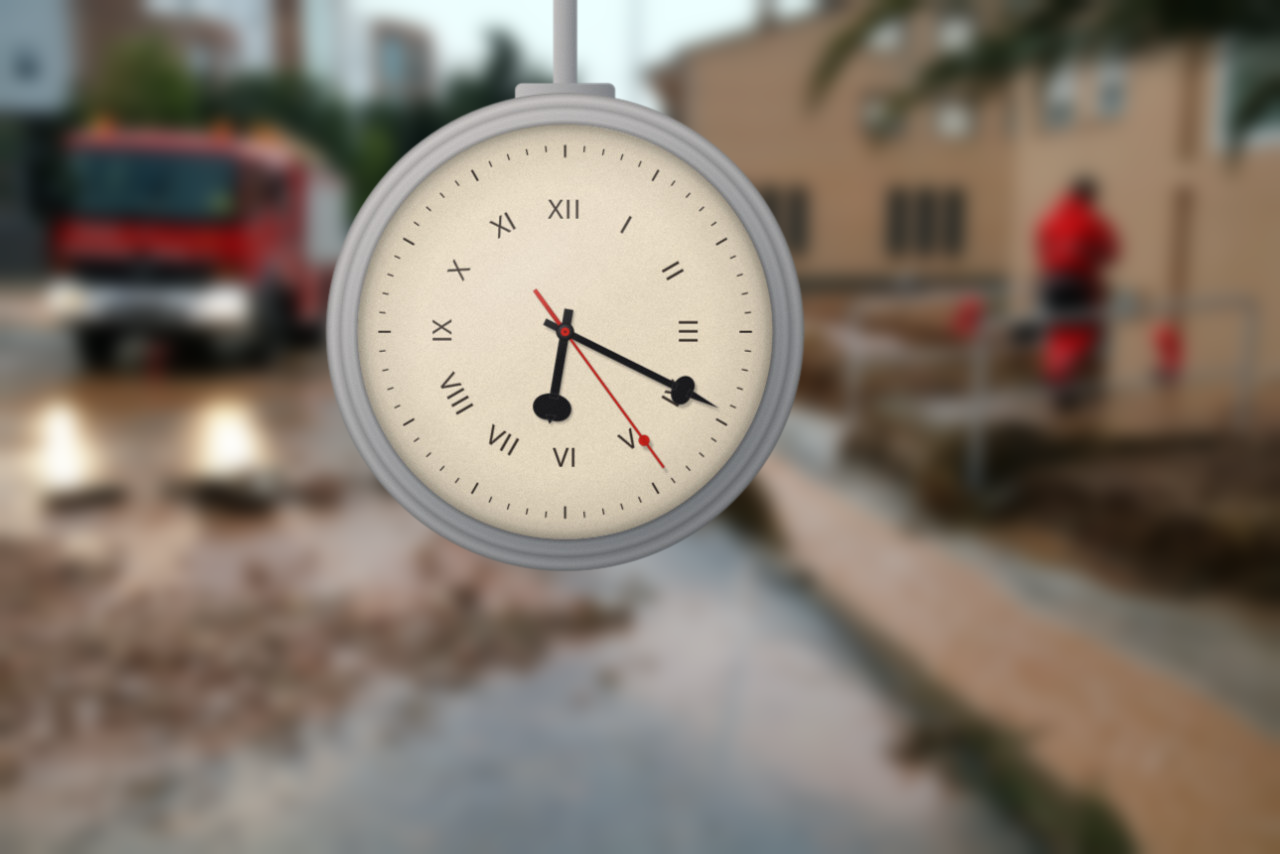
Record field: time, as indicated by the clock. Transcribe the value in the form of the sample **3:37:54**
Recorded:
**6:19:24**
